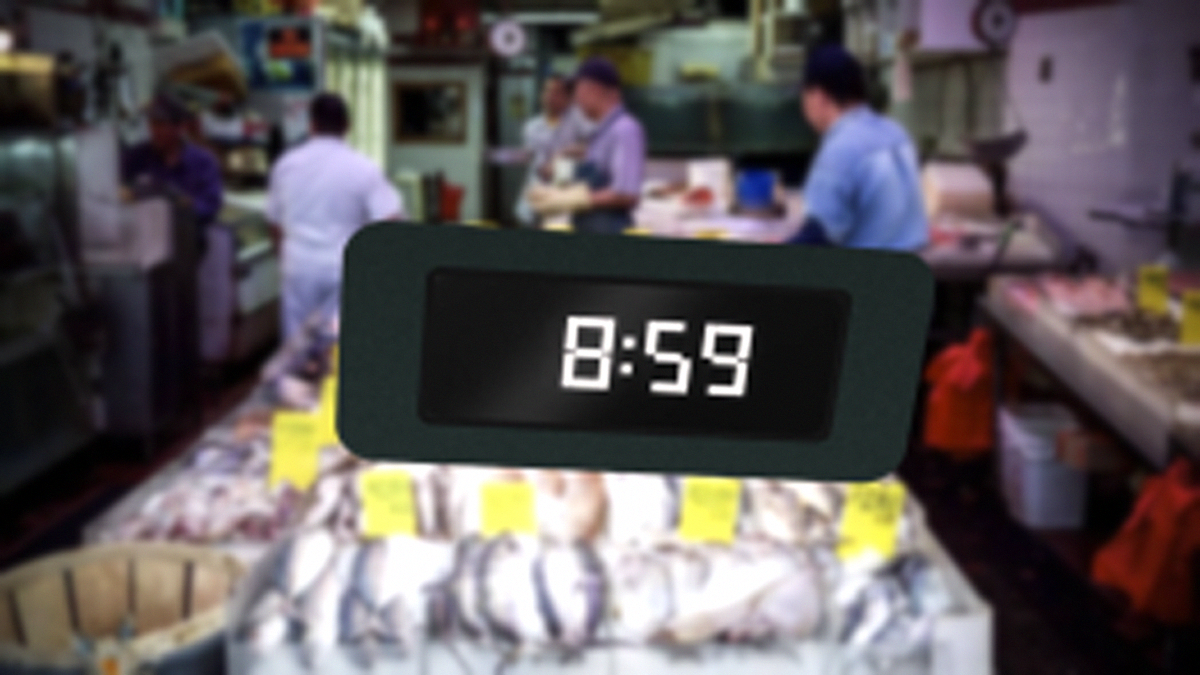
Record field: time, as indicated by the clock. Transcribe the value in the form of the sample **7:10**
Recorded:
**8:59**
